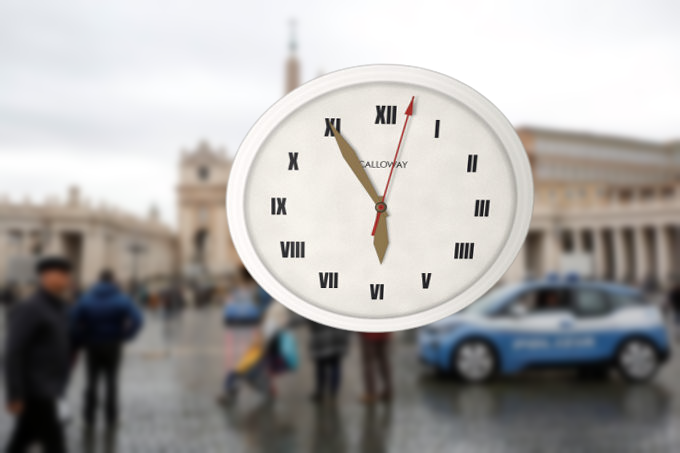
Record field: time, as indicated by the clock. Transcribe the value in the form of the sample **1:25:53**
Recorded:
**5:55:02**
